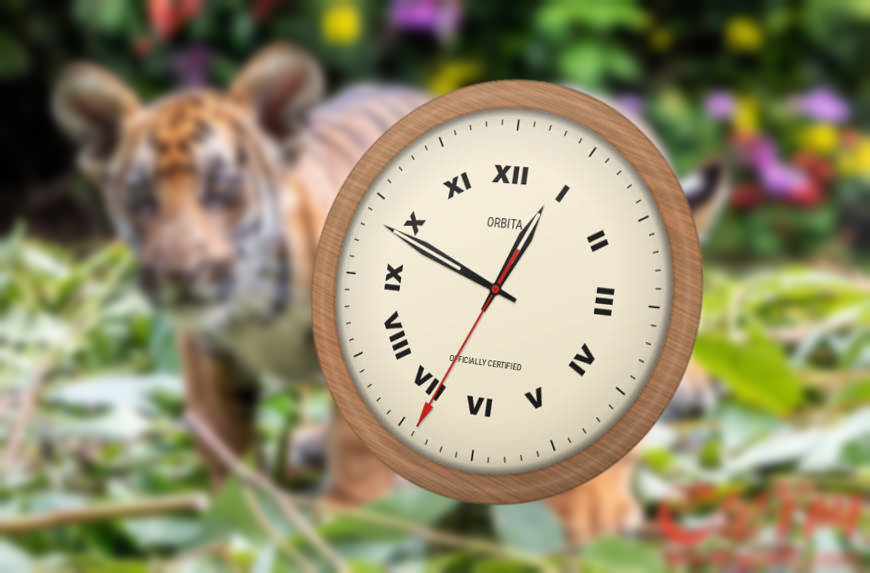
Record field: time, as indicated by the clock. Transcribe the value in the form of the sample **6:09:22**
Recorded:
**12:48:34**
